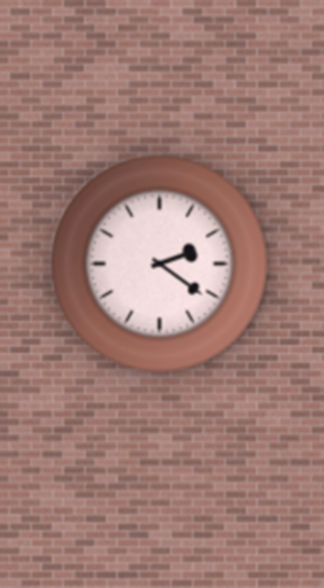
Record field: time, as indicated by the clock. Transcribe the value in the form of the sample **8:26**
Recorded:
**2:21**
